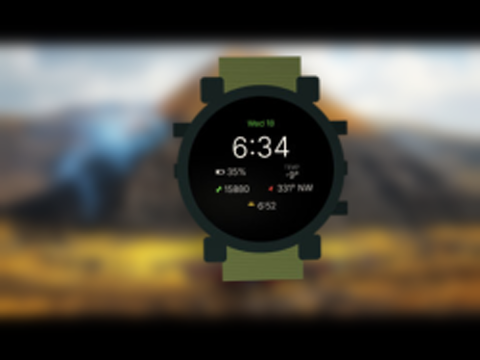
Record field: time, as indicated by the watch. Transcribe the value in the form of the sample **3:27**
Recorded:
**6:34**
